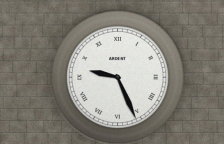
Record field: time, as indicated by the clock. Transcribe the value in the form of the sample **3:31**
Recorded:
**9:26**
